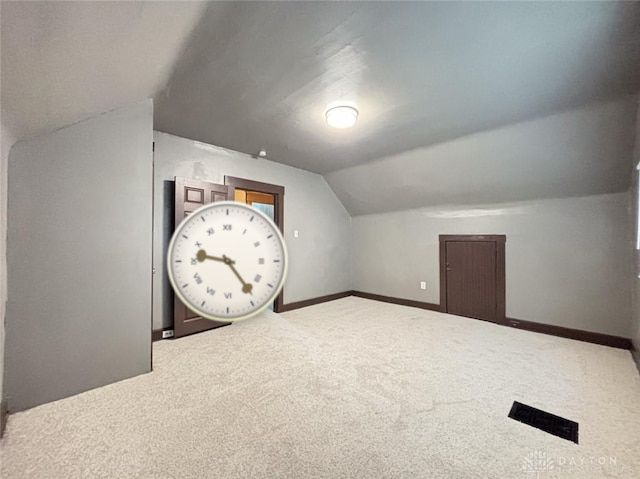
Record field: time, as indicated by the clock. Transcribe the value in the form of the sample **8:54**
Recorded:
**9:24**
